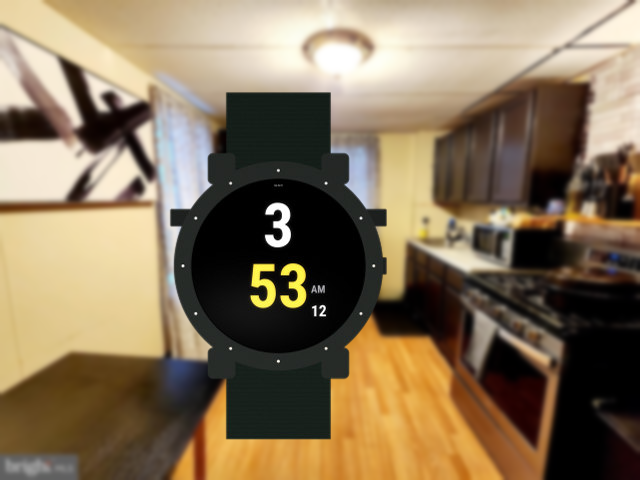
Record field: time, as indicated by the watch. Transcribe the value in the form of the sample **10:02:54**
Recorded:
**3:53:12**
